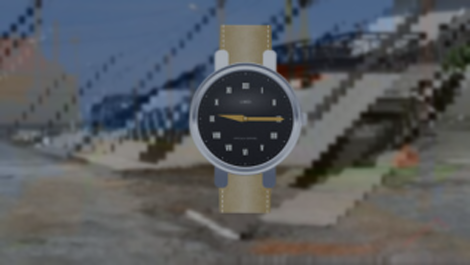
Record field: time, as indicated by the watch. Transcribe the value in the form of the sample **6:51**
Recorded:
**9:15**
